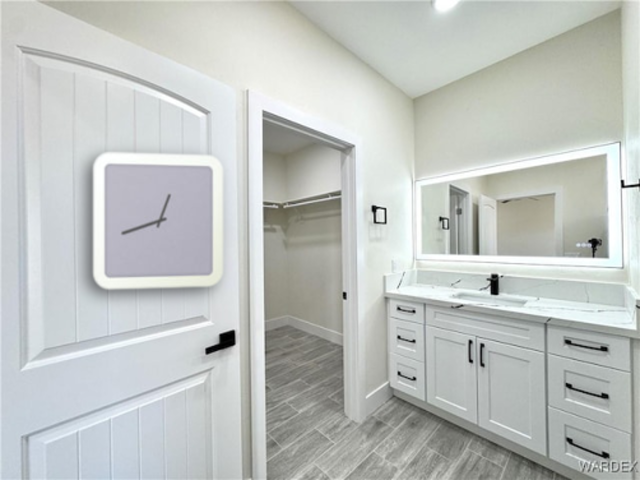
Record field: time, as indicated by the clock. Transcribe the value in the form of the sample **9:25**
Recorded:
**12:42**
